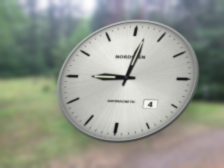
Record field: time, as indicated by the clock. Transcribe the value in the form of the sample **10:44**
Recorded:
**9:02**
